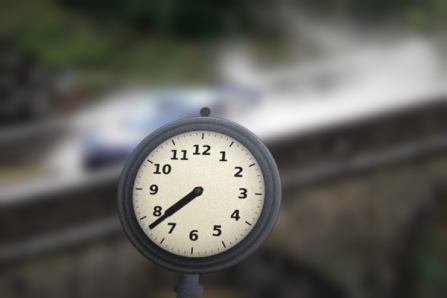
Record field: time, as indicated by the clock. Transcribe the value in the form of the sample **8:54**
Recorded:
**7:38**
